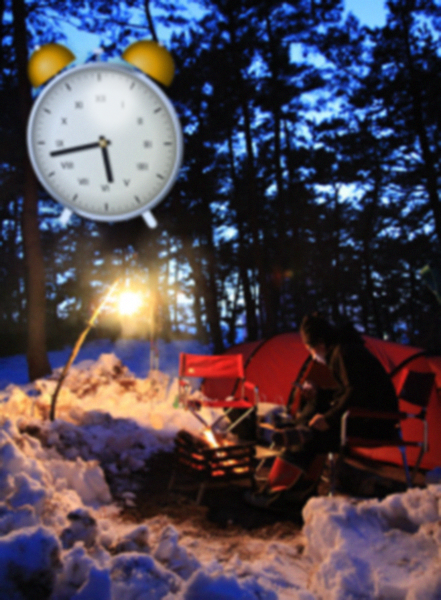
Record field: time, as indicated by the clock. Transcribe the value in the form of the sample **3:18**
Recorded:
**5:43**
